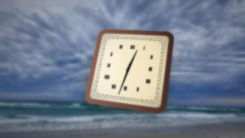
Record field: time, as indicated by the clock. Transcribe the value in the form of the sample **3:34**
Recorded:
**12:32**
